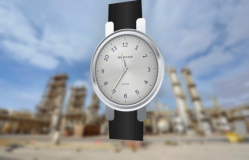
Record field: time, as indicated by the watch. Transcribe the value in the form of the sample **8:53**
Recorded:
**11:36**
